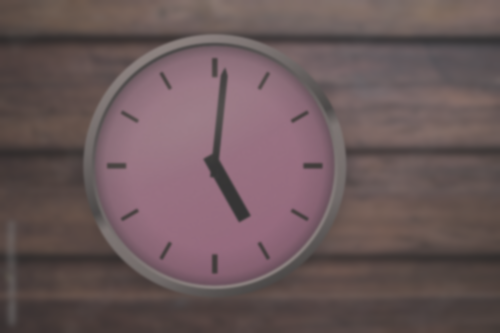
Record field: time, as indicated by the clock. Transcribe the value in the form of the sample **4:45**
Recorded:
**5:01**
